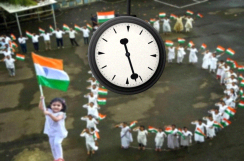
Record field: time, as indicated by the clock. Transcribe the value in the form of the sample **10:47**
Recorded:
**11:27**
